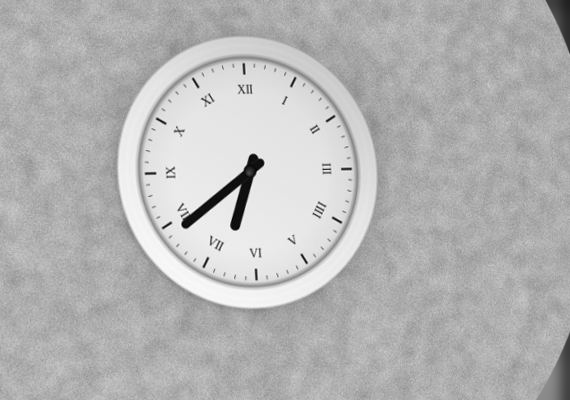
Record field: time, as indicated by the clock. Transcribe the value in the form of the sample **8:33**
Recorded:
**6:39**
